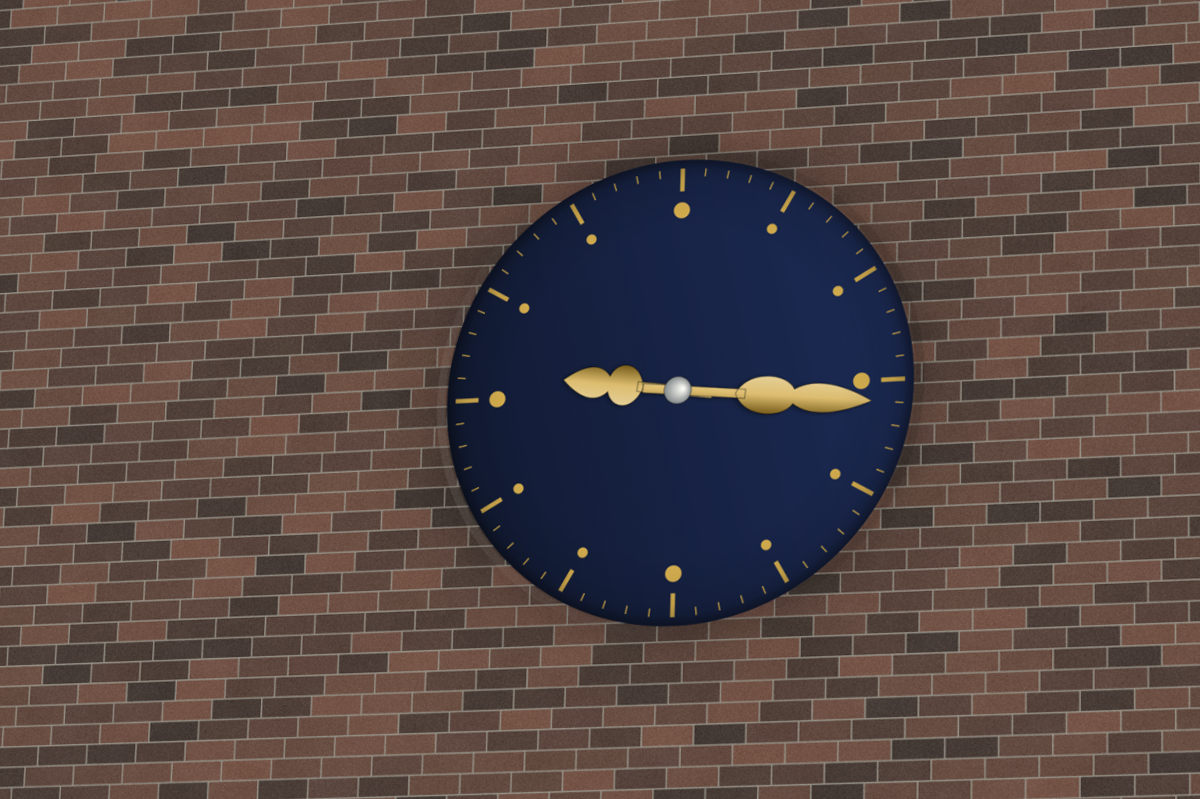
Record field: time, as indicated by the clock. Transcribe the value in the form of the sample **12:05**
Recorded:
**9:16**
